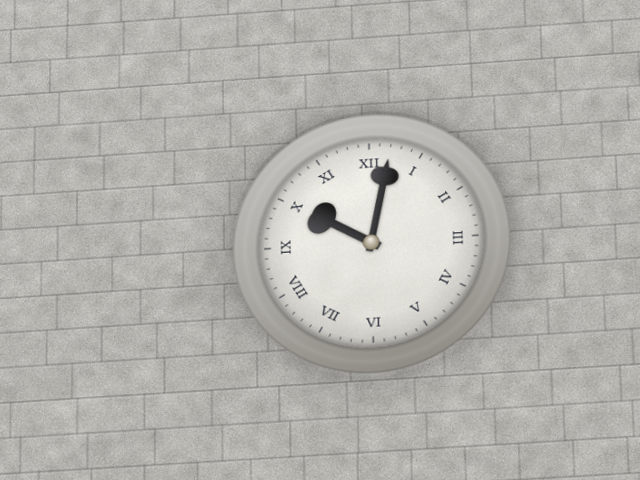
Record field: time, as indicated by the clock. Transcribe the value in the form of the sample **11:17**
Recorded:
**10:02**
